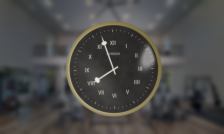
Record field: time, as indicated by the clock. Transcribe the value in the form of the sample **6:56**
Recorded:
**7:57**
